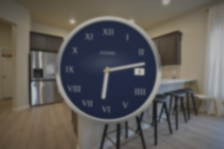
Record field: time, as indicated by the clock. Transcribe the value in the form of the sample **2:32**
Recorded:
**6:13**
